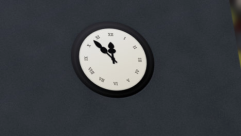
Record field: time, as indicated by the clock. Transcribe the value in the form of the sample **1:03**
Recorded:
**11:53**
